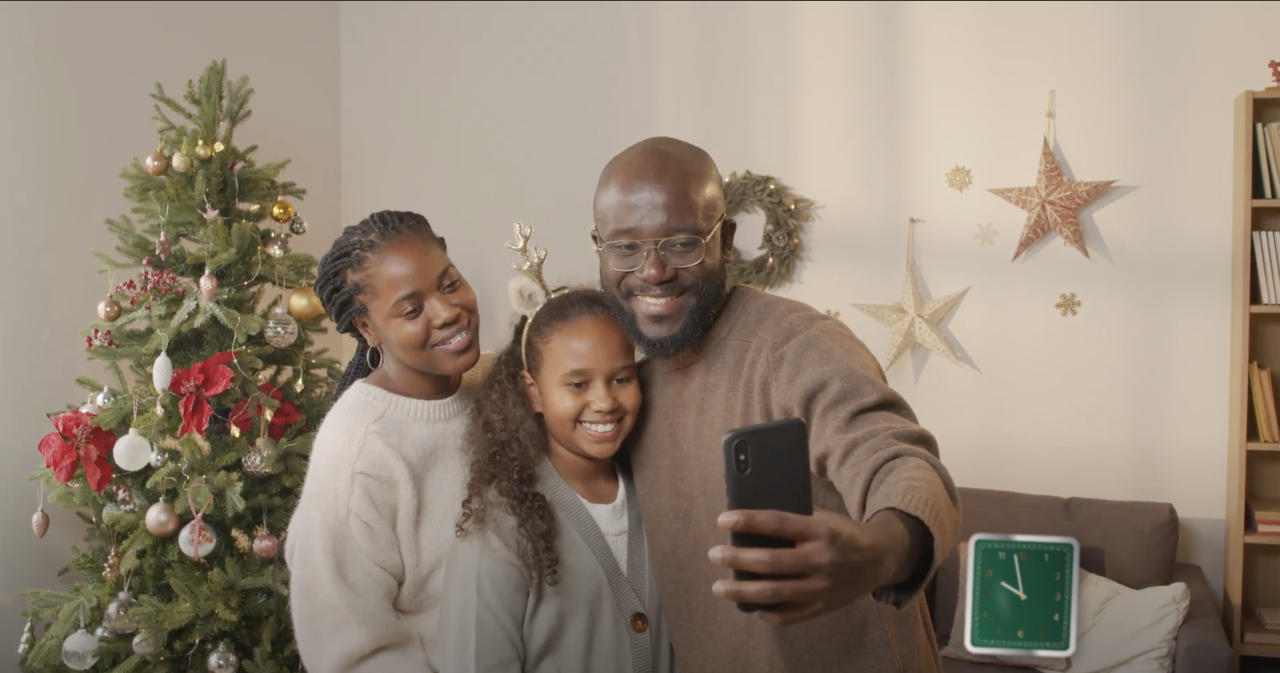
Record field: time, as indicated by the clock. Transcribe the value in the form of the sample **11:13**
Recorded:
**9:58**
